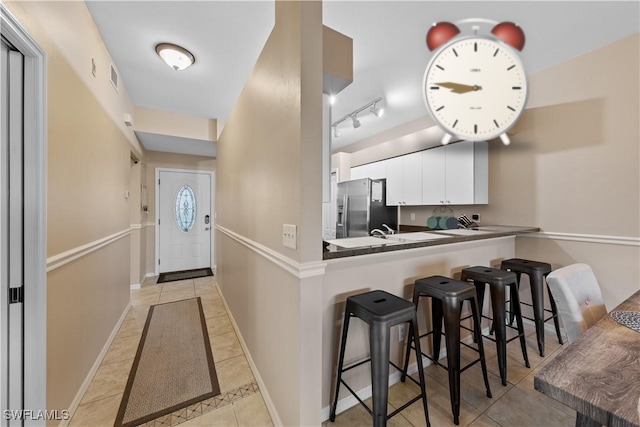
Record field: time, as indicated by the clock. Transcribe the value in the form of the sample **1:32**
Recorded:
**8:46**
